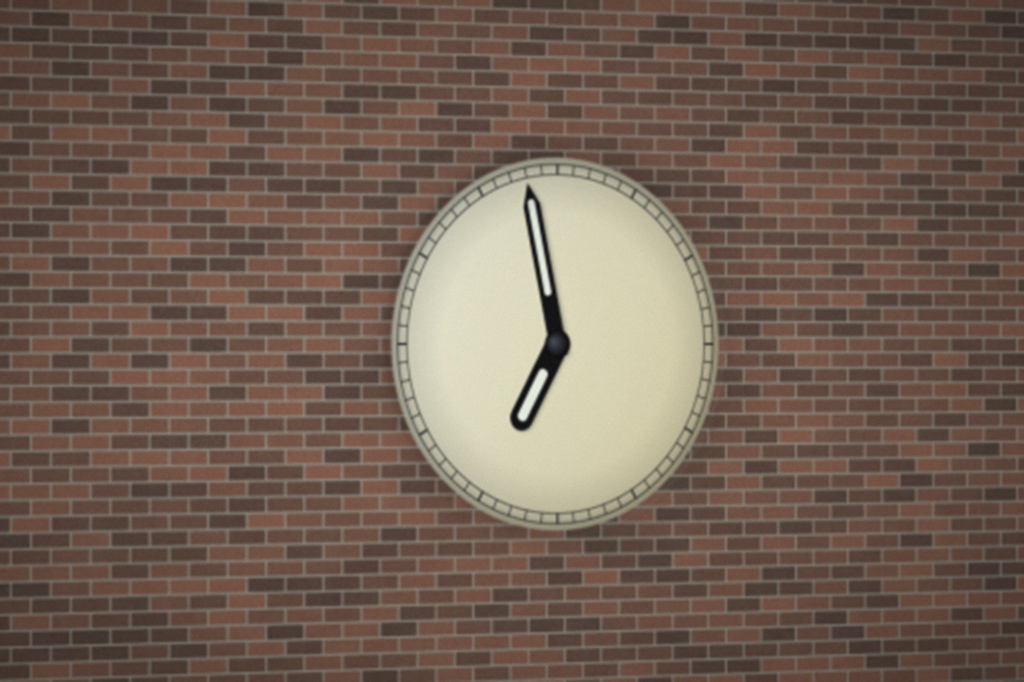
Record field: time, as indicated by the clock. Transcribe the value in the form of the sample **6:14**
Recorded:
**6:58**
